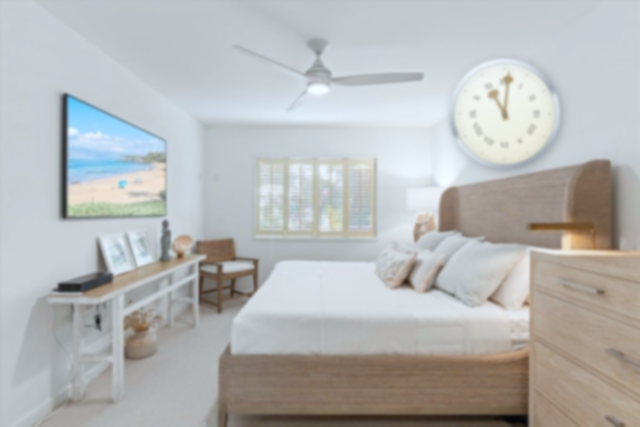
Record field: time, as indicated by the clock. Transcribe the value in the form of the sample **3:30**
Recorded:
**11:01**
